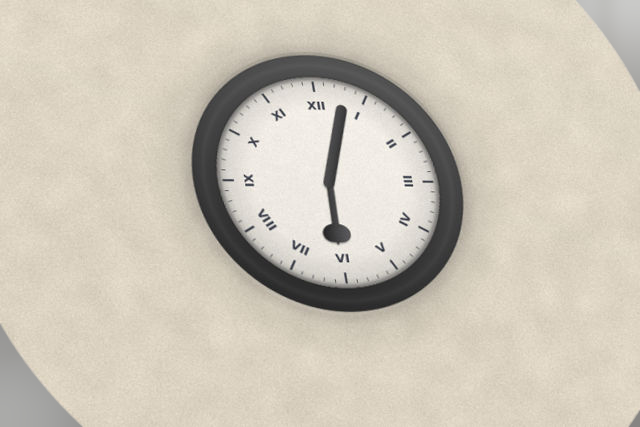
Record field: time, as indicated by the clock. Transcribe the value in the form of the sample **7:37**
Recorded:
**6:03**
